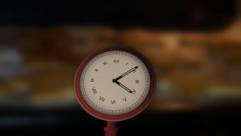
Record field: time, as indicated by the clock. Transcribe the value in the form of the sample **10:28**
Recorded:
**4:09**
